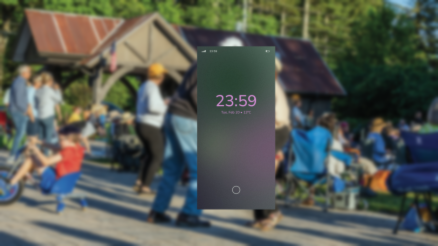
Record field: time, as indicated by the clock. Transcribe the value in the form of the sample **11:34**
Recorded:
**23:59**
